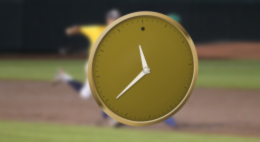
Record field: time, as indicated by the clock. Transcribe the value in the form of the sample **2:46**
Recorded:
**11:39**
